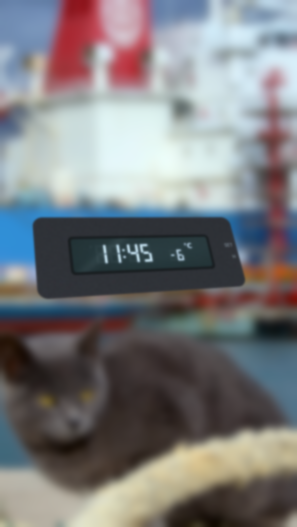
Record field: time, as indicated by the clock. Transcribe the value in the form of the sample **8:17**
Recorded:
**11:45**
